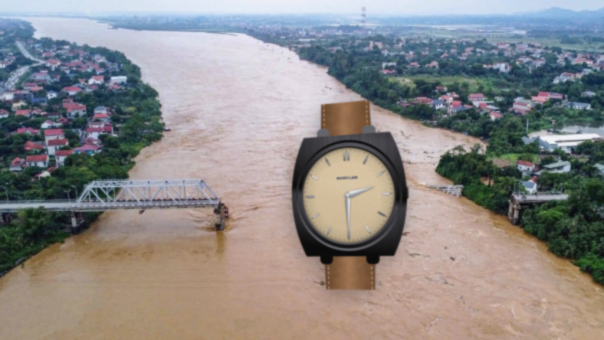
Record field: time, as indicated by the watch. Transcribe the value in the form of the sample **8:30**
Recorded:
**2:30**
